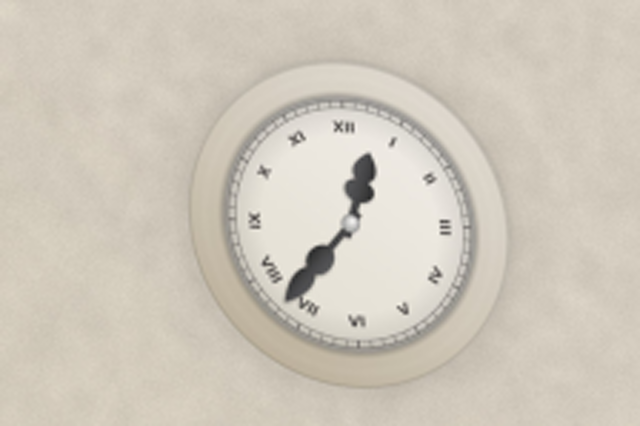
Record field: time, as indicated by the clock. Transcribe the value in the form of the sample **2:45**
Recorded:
**12:37**
